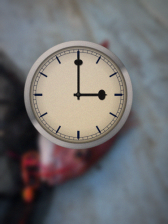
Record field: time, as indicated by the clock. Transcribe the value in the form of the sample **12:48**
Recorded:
**3:00**
